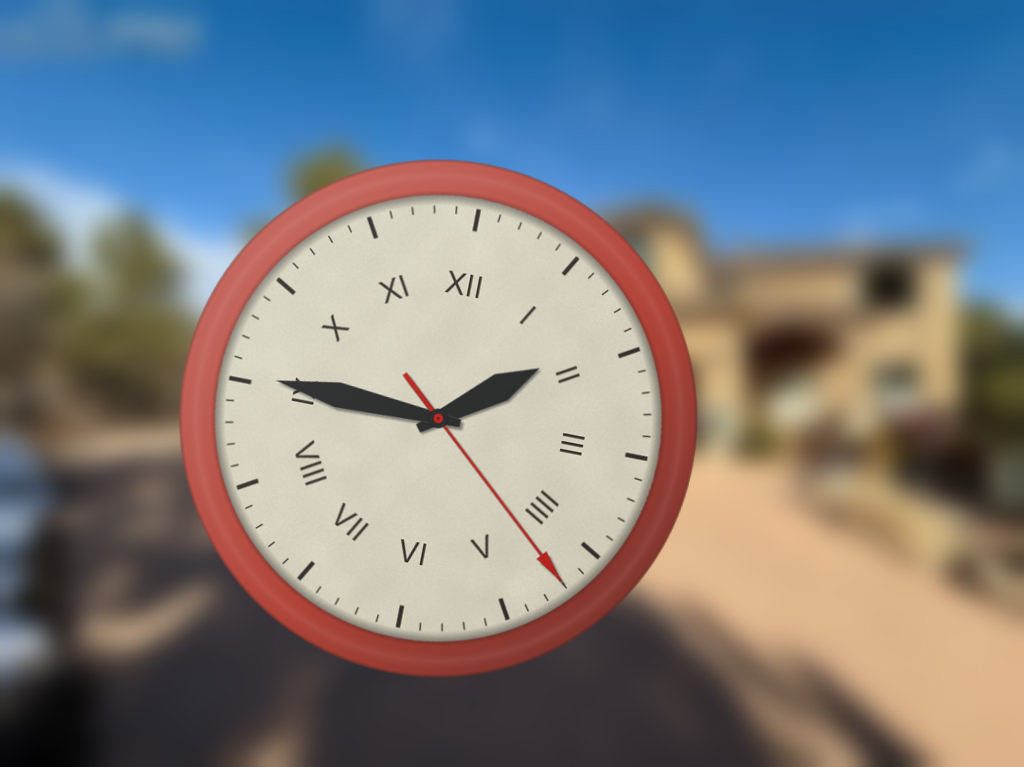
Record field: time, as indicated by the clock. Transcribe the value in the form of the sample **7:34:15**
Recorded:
**1:45:22**
